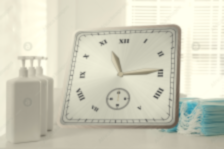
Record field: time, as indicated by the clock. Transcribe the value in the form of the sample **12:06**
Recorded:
**11:14**
